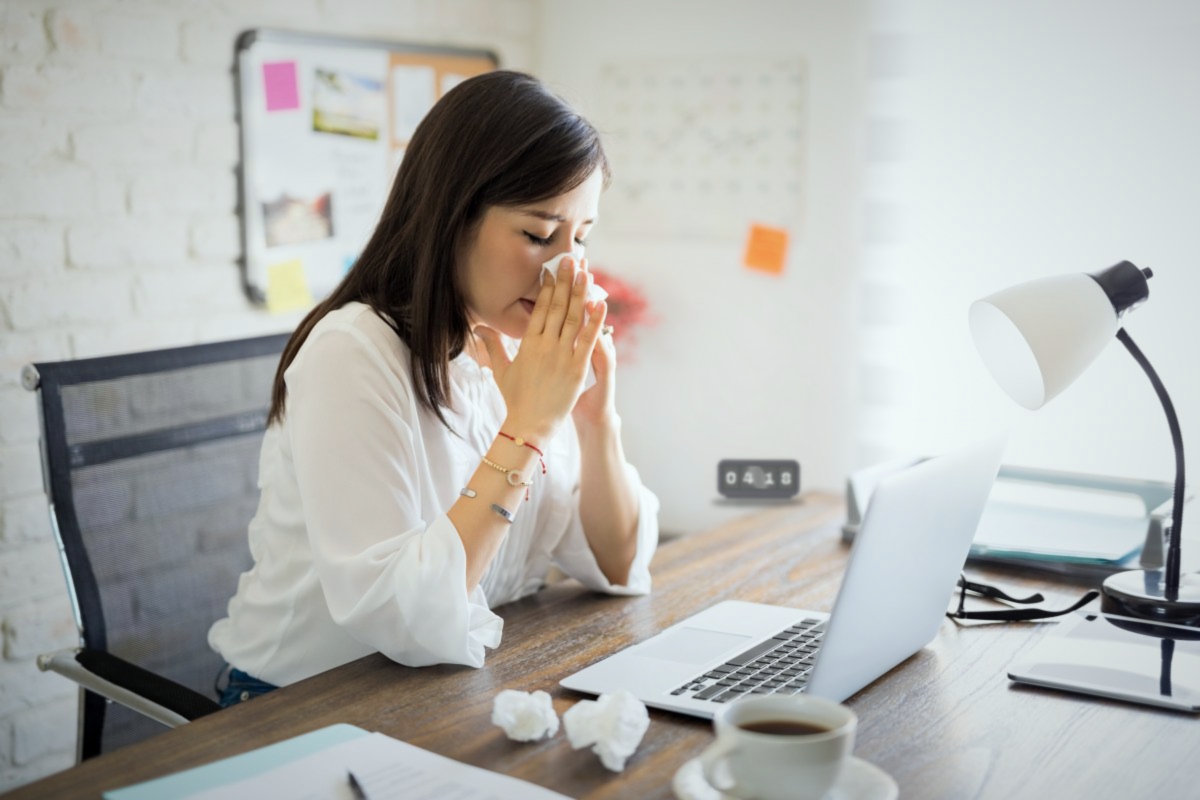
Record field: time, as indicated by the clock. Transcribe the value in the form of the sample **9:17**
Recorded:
**4:18**
